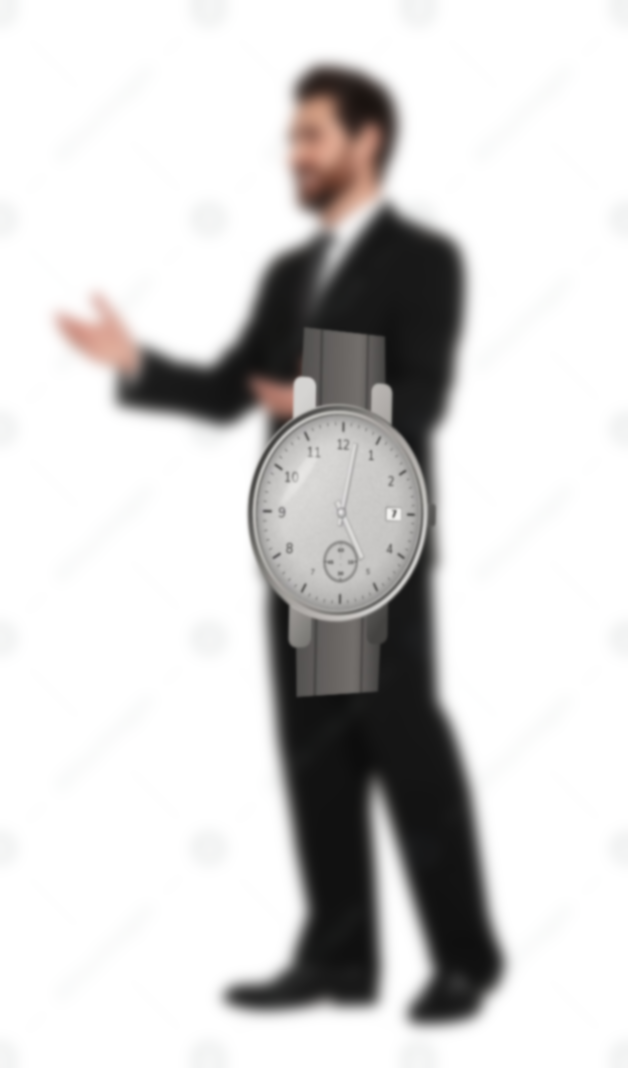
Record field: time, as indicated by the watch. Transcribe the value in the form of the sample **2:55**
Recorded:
**5:02**
